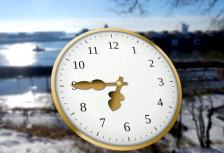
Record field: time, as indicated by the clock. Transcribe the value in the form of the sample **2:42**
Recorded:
**6:45**
